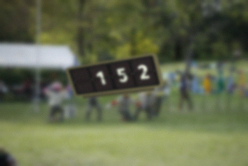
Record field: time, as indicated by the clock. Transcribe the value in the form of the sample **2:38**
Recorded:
**1:52**
